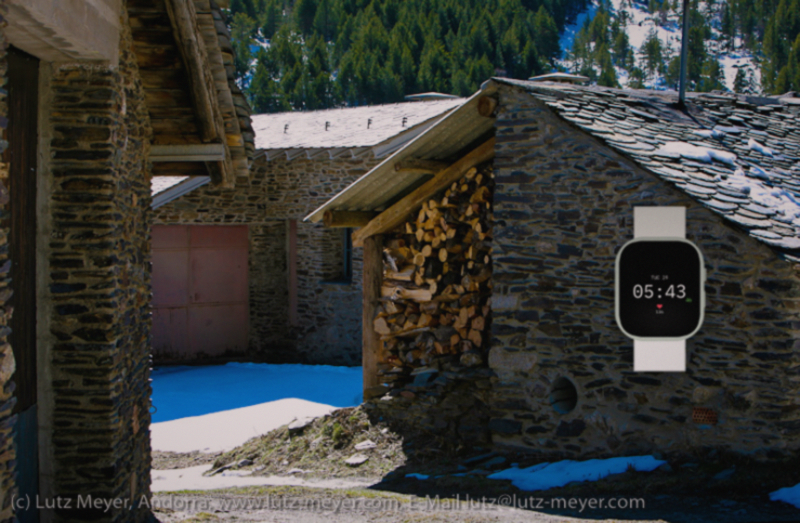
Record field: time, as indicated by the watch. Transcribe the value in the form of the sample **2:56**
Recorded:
**5:43**
